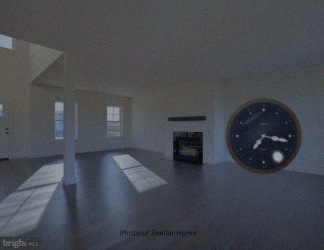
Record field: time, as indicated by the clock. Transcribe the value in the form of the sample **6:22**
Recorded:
**7:17**
